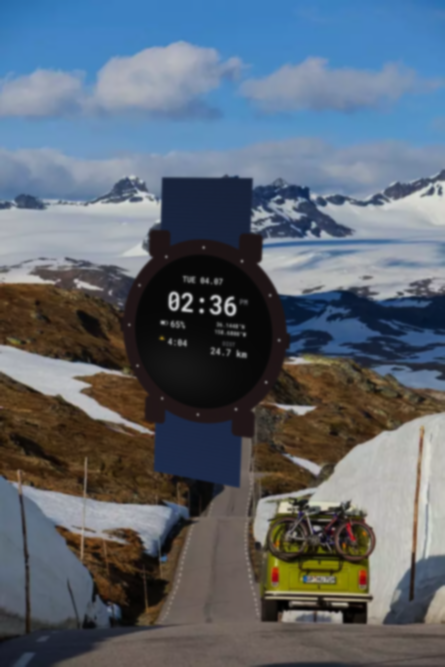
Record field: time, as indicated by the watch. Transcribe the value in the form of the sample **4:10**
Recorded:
**2:36**
